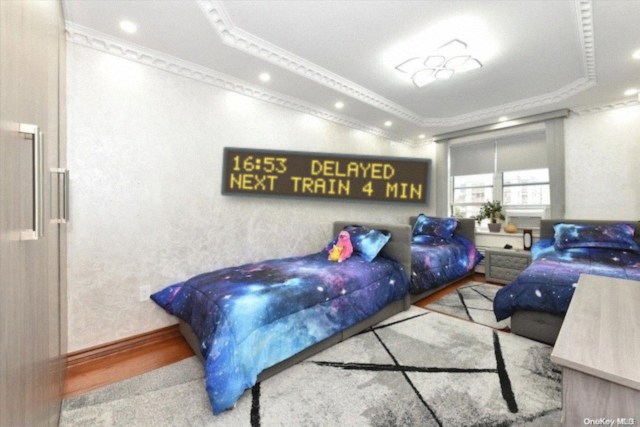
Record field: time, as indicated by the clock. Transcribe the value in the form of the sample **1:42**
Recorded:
**16:53**
